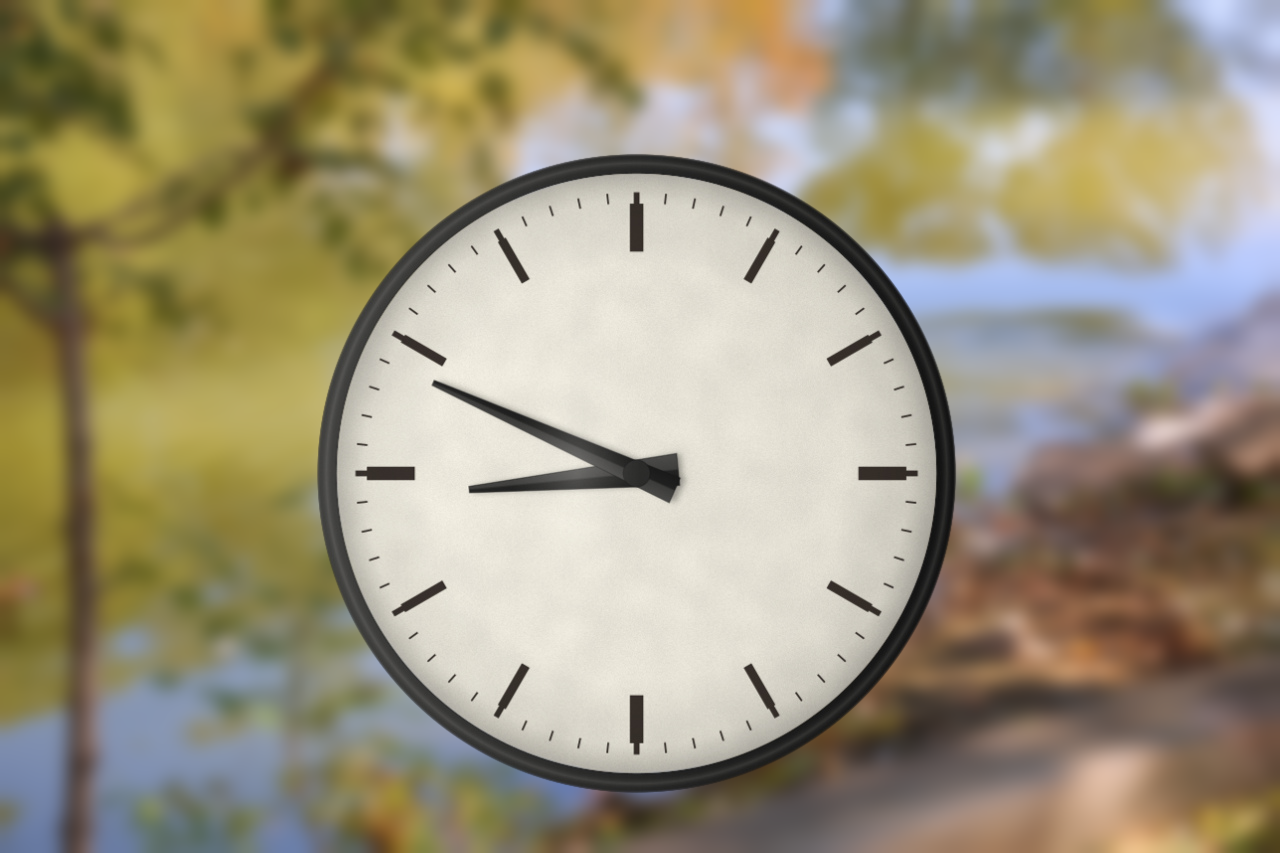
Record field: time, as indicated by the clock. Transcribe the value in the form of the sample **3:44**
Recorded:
**8:49**
